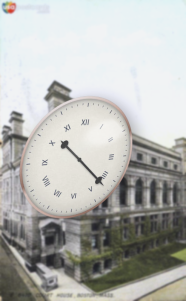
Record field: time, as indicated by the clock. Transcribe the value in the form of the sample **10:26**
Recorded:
**10:22**
